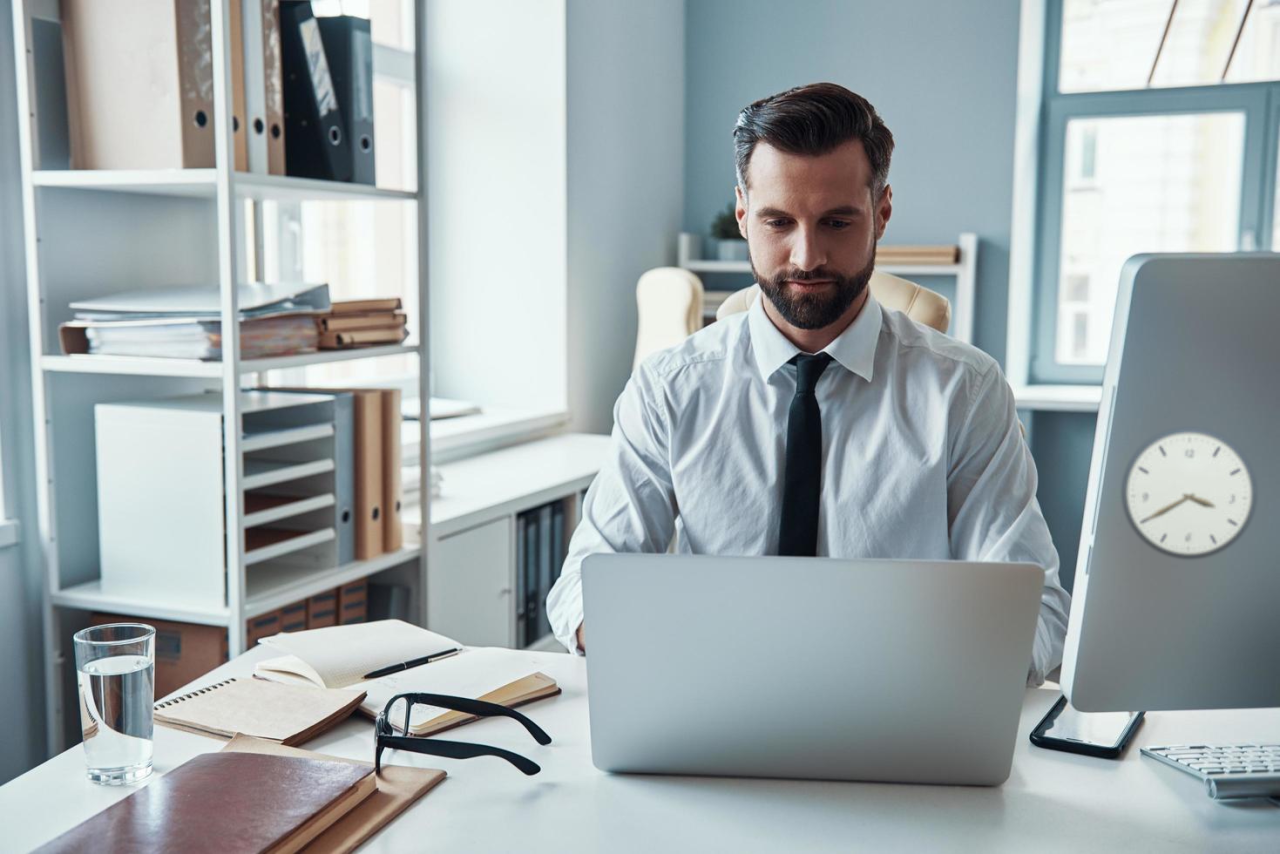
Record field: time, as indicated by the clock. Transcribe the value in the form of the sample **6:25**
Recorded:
**3:40**
